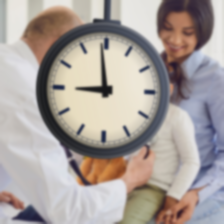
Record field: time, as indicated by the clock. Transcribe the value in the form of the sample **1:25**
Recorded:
**8:59**
